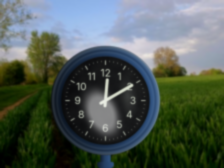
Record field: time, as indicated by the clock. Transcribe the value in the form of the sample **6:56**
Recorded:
**12:10**
